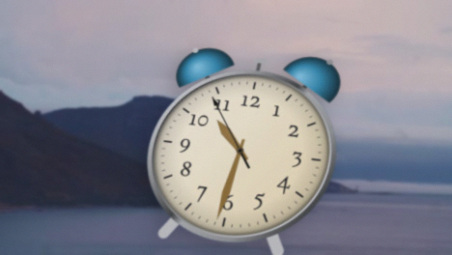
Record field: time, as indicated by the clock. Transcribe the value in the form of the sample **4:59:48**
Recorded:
**10:30:54**
